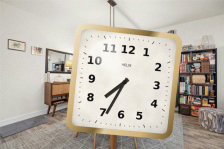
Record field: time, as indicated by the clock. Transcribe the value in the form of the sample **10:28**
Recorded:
**7:34**
